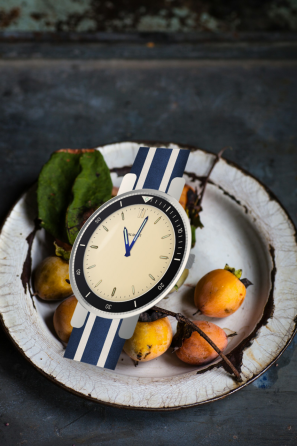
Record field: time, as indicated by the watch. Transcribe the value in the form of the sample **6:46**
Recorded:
**11:02**
